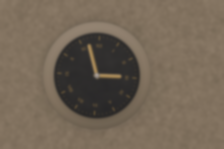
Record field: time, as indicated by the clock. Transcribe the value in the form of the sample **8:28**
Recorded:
**2:57**
